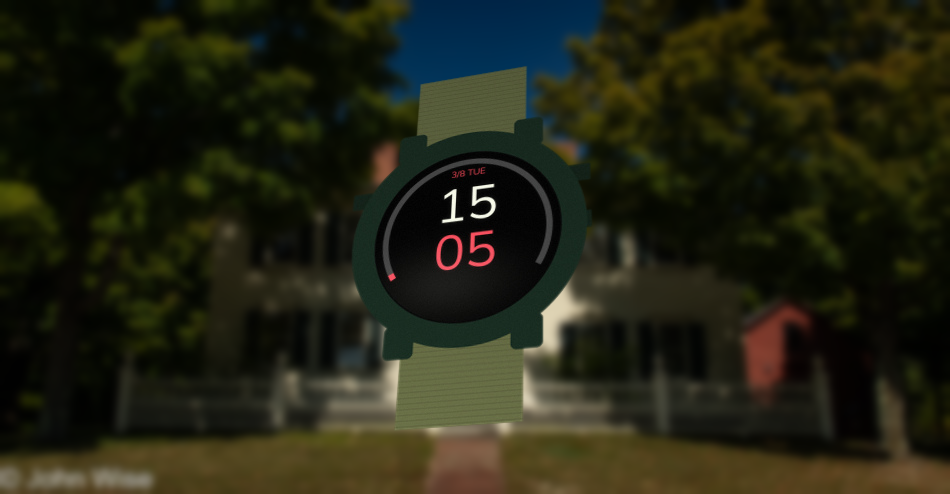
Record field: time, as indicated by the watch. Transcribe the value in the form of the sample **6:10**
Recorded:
**15:05**
